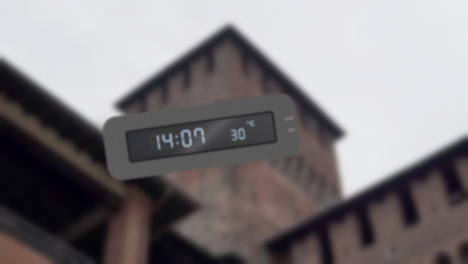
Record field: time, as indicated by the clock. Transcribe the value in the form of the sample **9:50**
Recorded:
**14:07**
